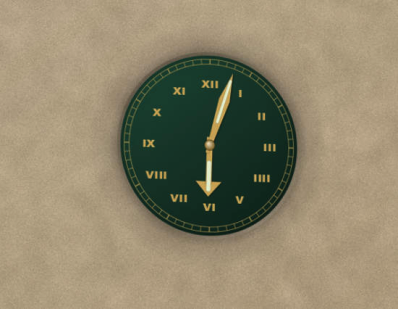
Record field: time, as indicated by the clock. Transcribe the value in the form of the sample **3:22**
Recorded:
**6:03**
